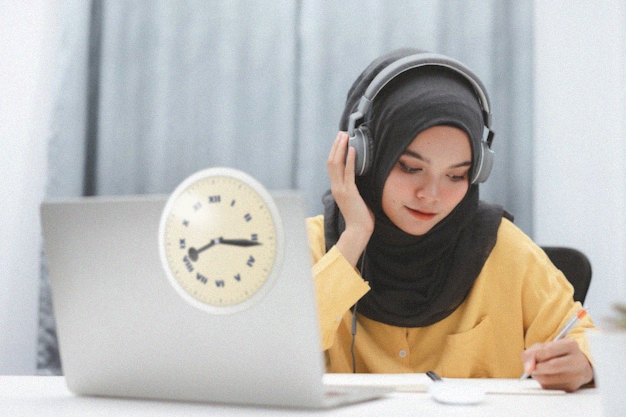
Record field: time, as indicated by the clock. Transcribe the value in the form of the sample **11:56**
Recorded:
**8:16**
